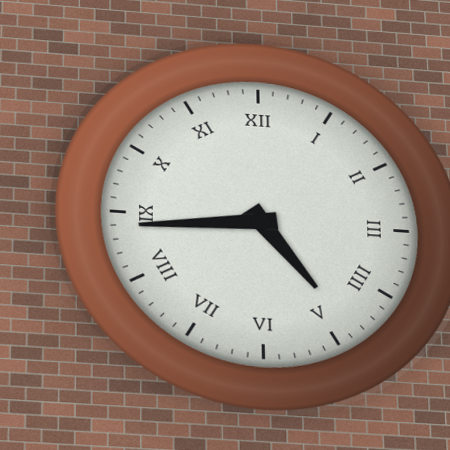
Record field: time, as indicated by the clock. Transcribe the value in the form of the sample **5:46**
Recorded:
**4:44**
